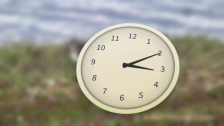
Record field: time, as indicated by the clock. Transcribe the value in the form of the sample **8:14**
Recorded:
**3:10**
